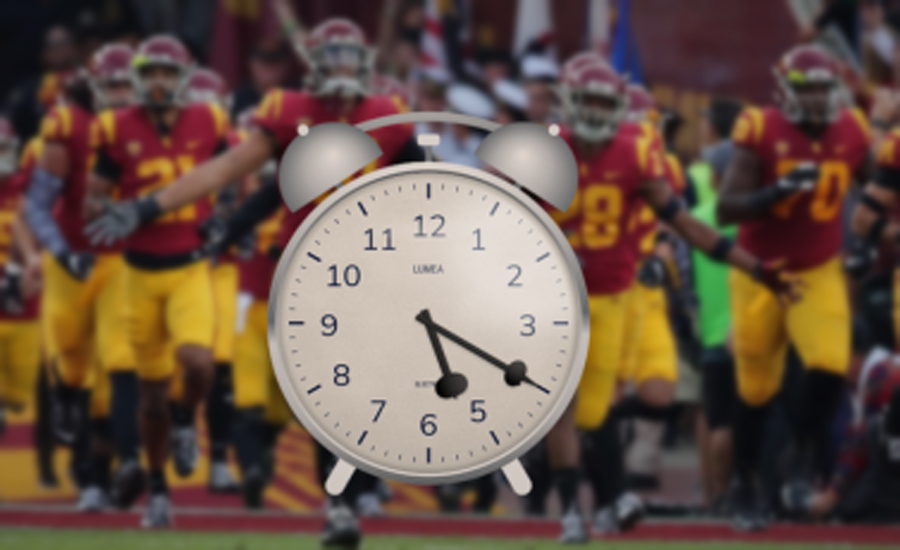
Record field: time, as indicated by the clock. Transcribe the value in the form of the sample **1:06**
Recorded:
**5:20**
